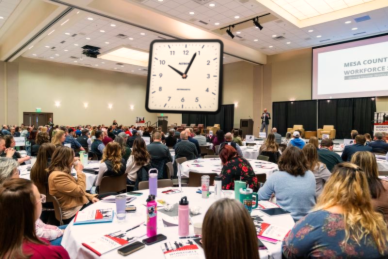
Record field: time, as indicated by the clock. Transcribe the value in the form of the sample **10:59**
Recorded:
**10:04**
